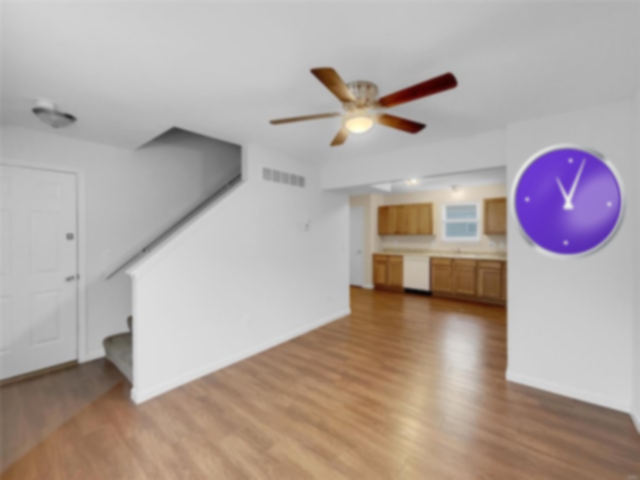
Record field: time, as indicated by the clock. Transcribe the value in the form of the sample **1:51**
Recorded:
**11:03**
